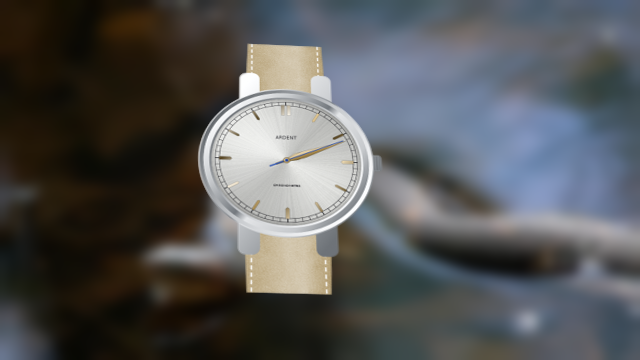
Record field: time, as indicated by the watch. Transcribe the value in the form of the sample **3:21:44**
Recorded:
**2:11:11**
